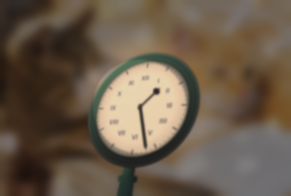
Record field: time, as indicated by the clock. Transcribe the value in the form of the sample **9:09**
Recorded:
**1:27**
